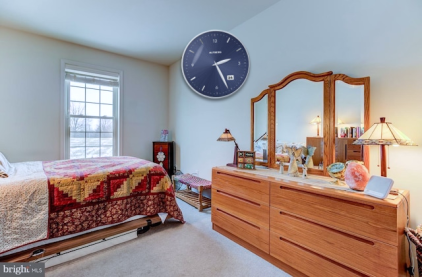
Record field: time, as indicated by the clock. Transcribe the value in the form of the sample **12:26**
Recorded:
**2:26**
